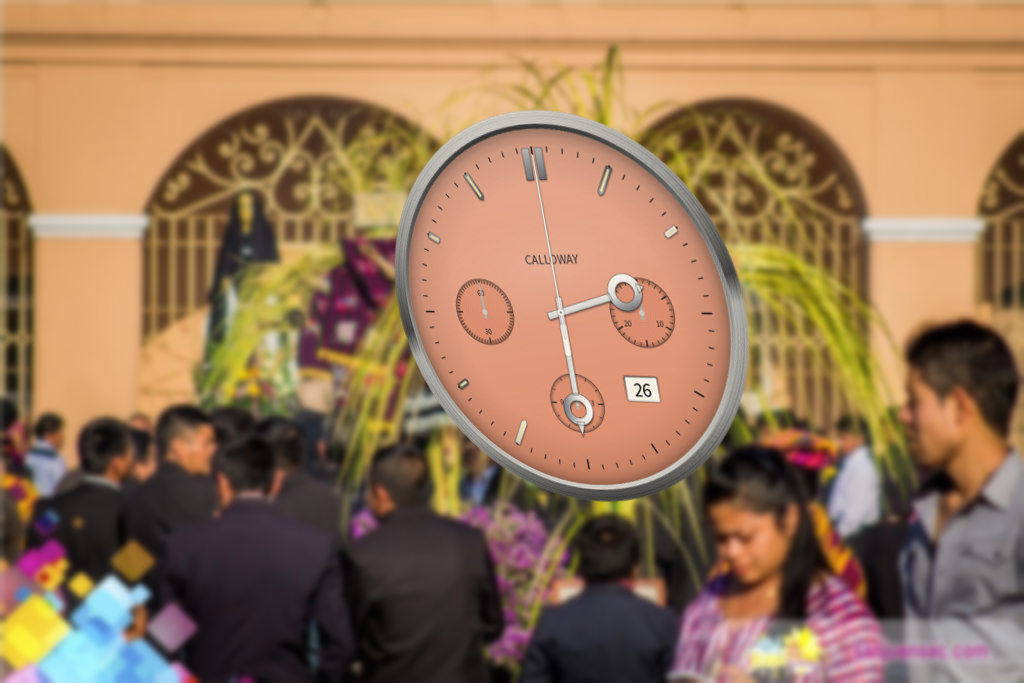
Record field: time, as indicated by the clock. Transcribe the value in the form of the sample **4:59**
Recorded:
**2:30**
